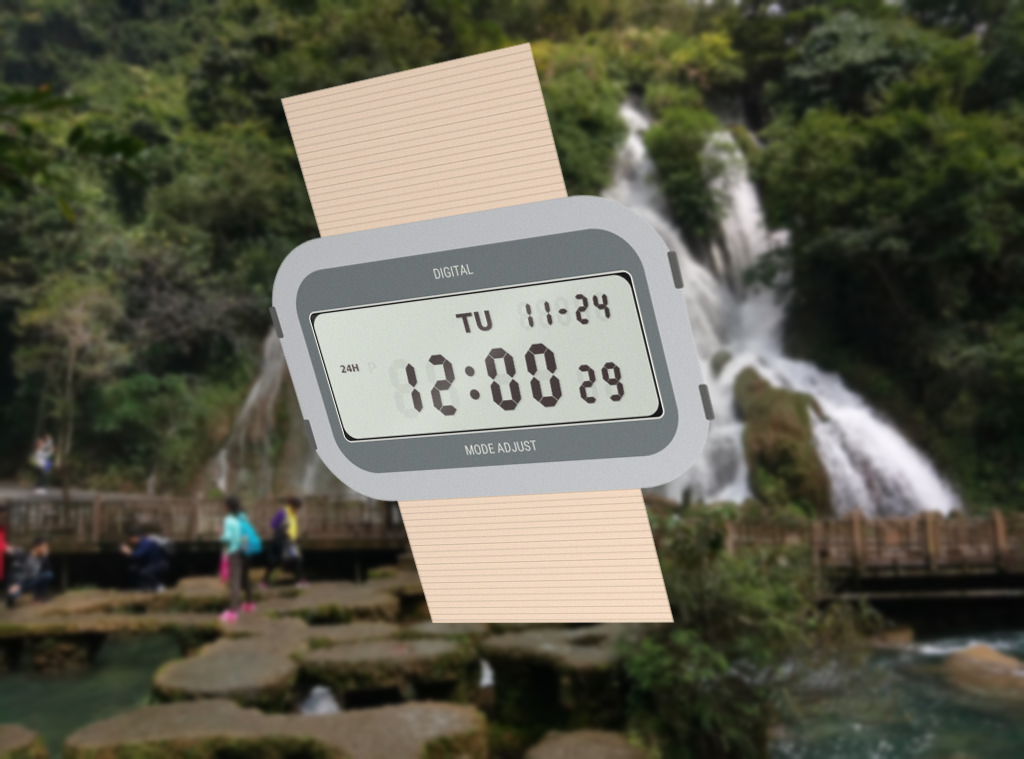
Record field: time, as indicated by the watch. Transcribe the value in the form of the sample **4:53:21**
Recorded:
**12:00:29**
